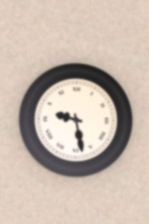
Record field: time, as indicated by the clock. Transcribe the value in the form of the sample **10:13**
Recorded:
**9:28**
